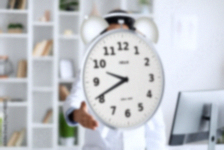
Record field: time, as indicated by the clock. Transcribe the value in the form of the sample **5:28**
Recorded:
**9:41**
